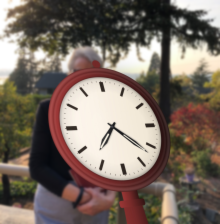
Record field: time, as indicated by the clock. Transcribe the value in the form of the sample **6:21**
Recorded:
**7:22**
